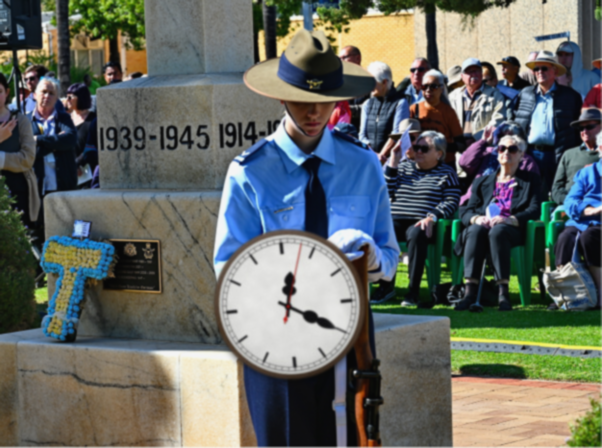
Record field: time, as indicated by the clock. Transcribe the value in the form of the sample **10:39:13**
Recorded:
**12:20:03**
